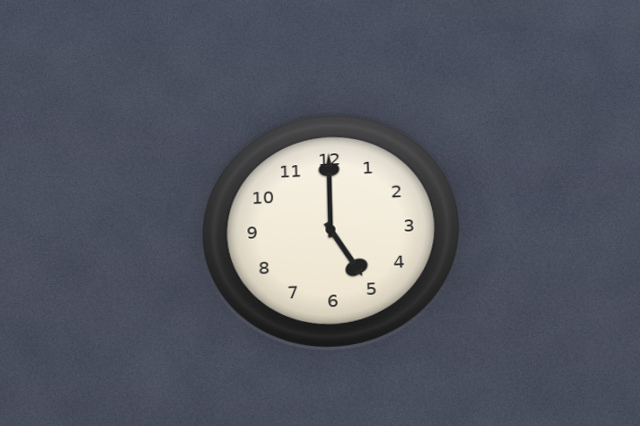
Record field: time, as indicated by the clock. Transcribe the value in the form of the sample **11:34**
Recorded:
**5:00**
